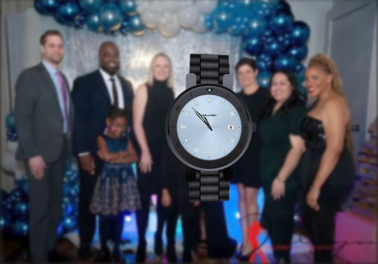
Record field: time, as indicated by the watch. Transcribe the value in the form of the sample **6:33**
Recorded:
**10:53**
